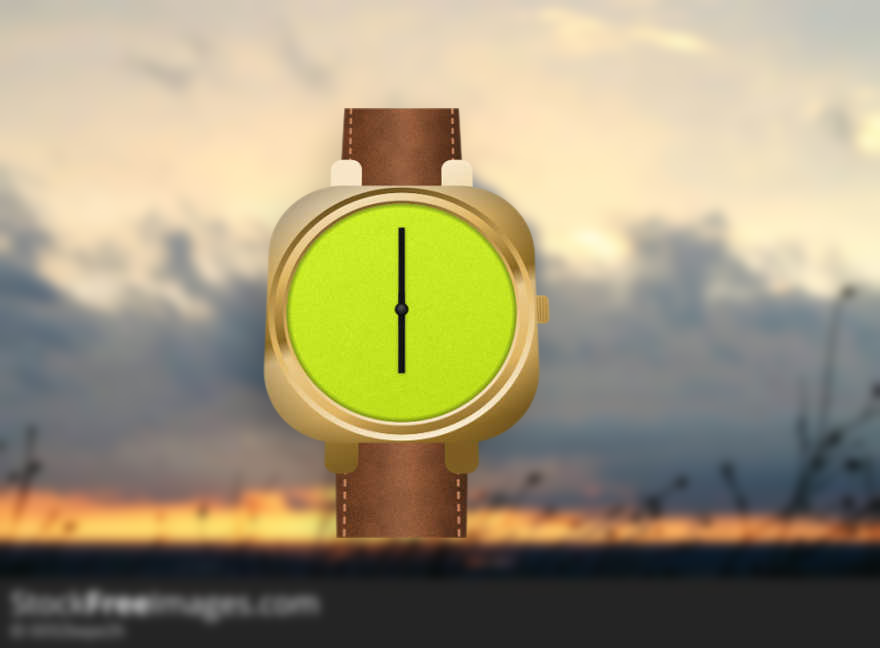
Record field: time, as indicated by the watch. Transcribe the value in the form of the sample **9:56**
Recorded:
**6:00**
